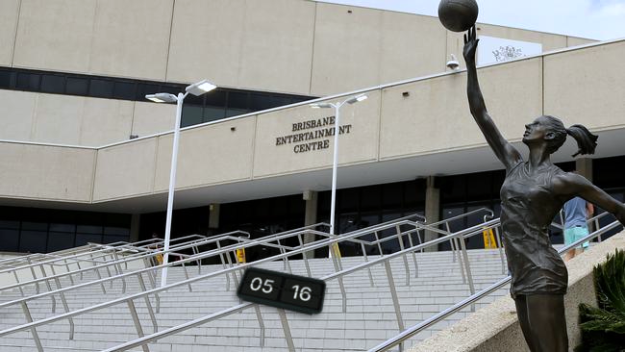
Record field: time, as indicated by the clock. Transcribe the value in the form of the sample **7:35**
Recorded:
**5:16**
